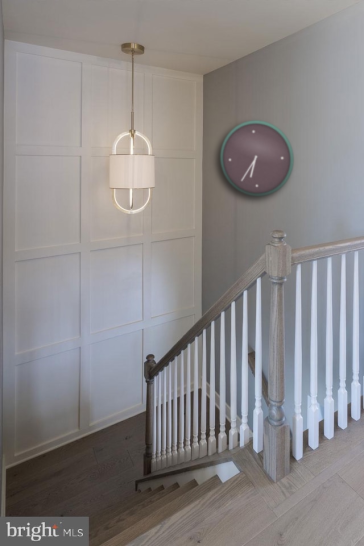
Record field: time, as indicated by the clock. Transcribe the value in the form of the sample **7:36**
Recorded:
**6:36**
